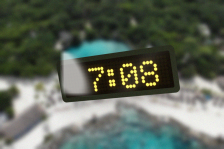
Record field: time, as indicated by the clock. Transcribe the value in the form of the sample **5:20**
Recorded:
**7:08**
